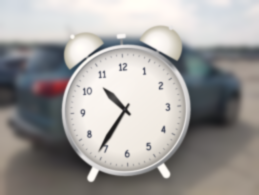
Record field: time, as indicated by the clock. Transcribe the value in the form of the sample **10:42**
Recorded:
**10:36**
